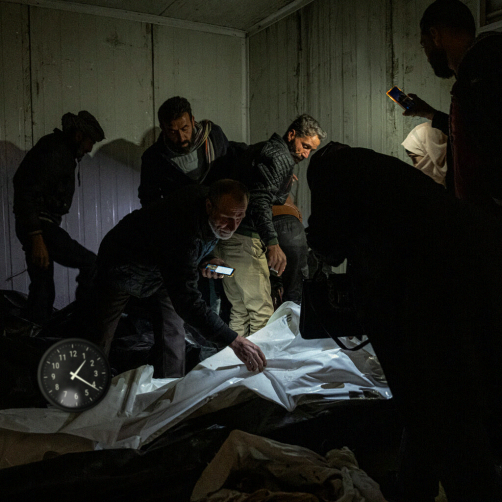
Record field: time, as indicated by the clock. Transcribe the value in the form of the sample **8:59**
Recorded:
**1:21**
